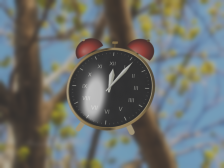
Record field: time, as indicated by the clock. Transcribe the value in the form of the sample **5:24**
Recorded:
**12:06**
